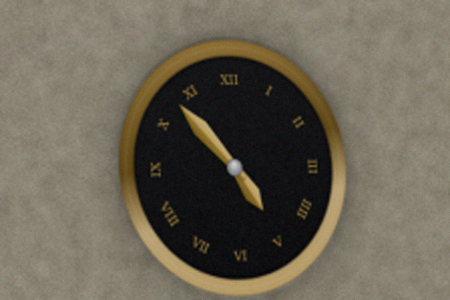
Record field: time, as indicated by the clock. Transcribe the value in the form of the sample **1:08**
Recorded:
**4:53**
